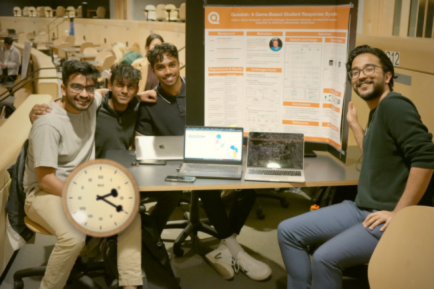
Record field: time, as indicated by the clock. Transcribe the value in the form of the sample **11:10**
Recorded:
**2:20**
